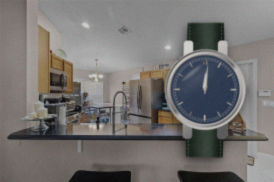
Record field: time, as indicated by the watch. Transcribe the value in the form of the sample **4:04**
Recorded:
**12:01**
